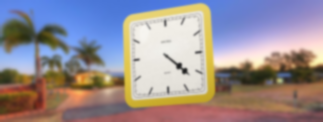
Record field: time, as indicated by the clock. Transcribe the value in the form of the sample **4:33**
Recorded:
**4:22**
